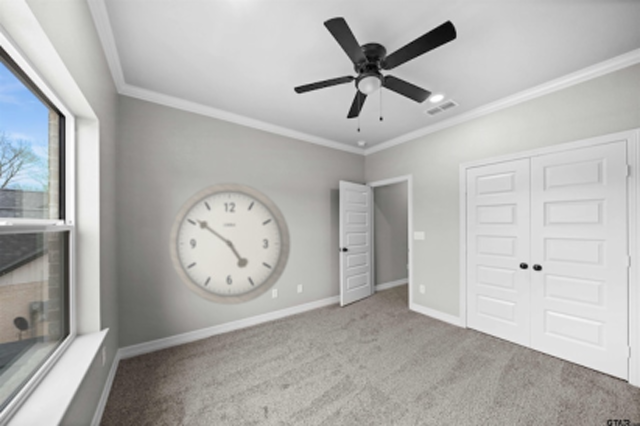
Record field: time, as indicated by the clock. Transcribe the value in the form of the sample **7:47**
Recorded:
**4:51**
